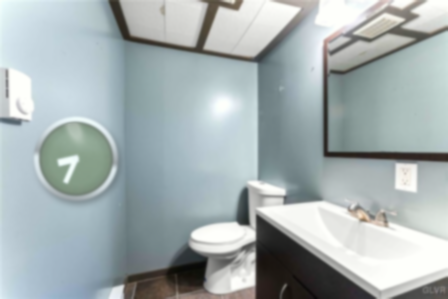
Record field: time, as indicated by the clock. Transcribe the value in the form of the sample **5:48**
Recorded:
**8:34**
